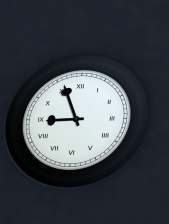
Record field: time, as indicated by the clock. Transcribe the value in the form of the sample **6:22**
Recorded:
**8:56**
